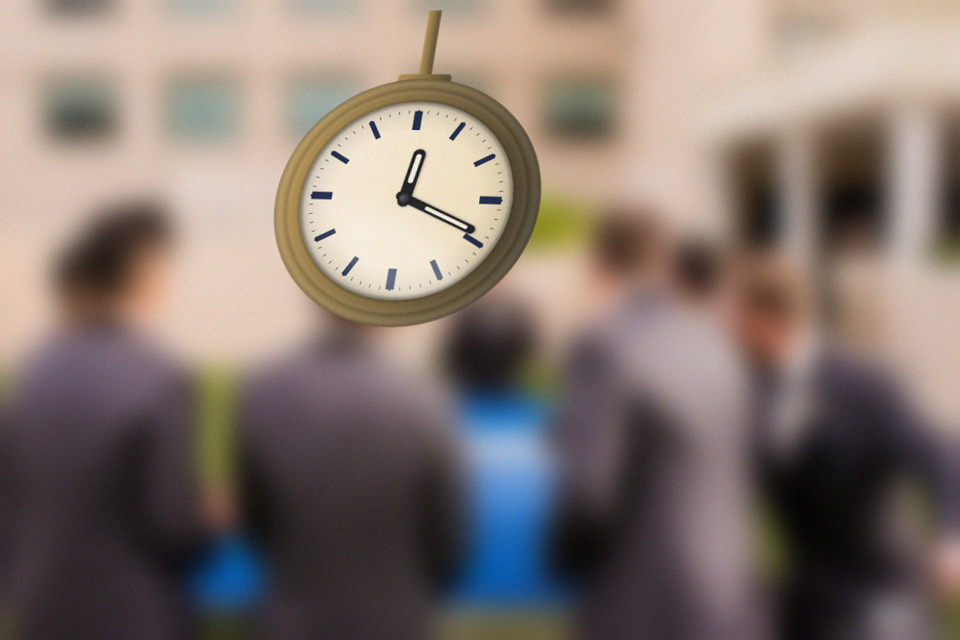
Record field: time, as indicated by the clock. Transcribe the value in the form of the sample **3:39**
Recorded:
**12:19**
